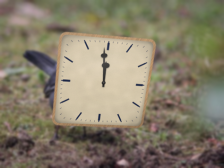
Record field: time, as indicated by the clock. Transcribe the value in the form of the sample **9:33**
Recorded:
**11:59**
